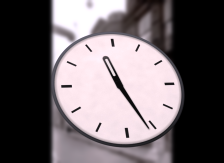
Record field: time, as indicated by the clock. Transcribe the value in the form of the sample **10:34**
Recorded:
**11:26**
